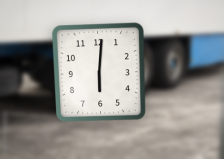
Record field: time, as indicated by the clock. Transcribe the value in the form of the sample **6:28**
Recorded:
**6:01**
